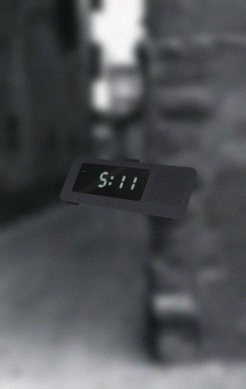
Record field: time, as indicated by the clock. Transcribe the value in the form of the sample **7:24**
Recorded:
**5:11**
